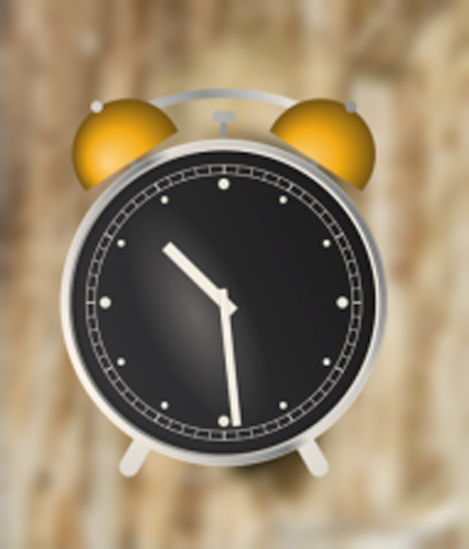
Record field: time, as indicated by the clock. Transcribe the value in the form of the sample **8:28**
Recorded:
**10:29**
